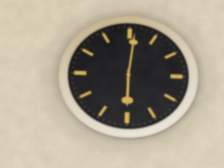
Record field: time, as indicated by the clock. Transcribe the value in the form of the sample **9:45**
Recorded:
**6:01**
